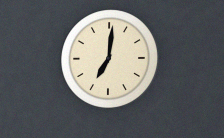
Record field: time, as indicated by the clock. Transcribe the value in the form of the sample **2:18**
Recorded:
**7:01**
